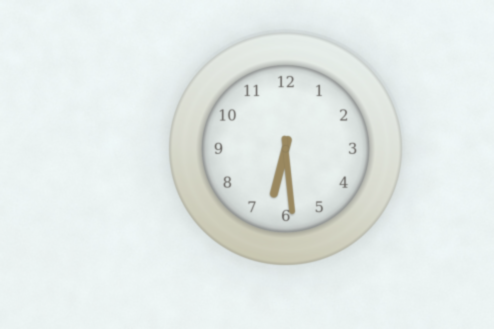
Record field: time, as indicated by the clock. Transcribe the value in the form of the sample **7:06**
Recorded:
**6:29**
